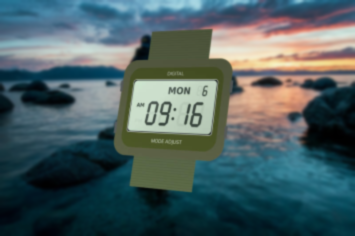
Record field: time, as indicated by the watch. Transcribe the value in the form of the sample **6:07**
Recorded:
**9:16**
